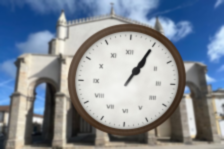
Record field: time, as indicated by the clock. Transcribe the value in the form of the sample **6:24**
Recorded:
**1:05**
